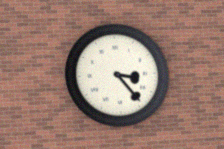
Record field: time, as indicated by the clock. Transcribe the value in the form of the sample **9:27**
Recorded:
**3:24**
